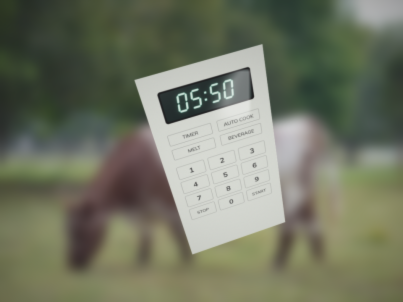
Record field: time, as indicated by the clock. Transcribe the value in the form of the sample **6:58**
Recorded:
**5:50**
